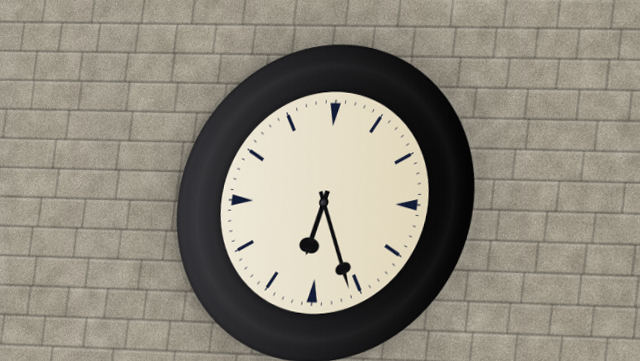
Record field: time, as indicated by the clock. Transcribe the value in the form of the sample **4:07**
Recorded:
**6:26**
